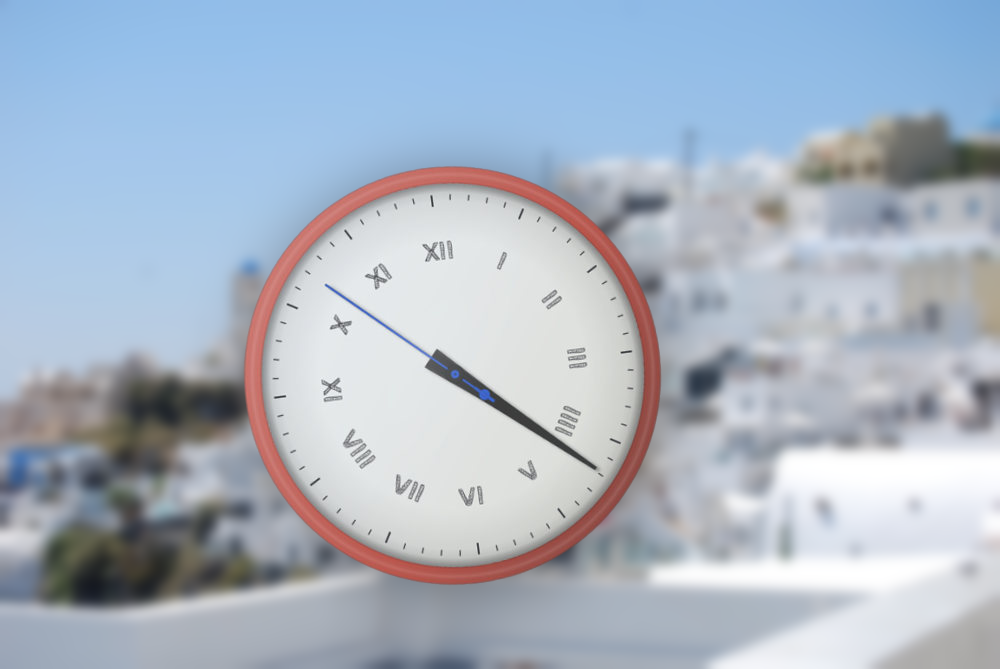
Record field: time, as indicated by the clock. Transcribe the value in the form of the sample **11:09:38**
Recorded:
**4:21:52**
